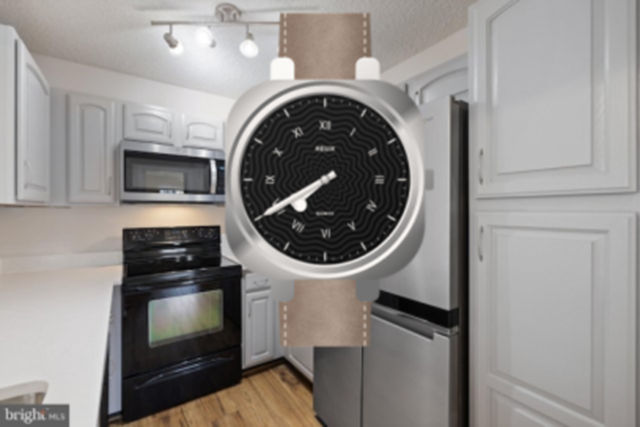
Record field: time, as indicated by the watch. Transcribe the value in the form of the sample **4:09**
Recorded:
**7:40**
